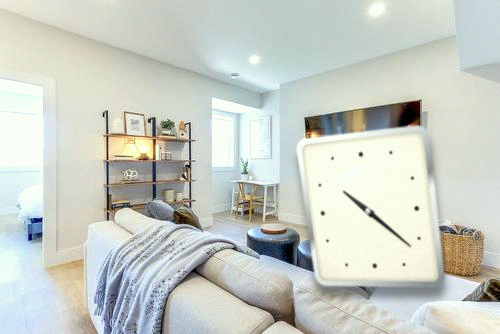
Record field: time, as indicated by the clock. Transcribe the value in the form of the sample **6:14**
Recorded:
**10:22**
